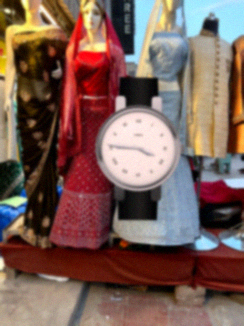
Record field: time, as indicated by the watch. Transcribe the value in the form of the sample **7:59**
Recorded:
**3:46**
